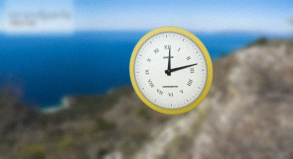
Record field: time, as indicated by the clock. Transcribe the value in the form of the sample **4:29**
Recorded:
**12:13**
